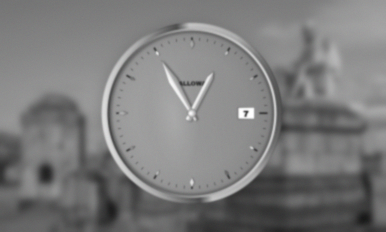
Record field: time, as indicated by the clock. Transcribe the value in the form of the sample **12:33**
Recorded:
**12:55**
